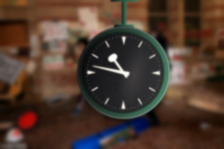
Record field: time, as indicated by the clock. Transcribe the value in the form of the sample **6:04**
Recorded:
**10:47**
